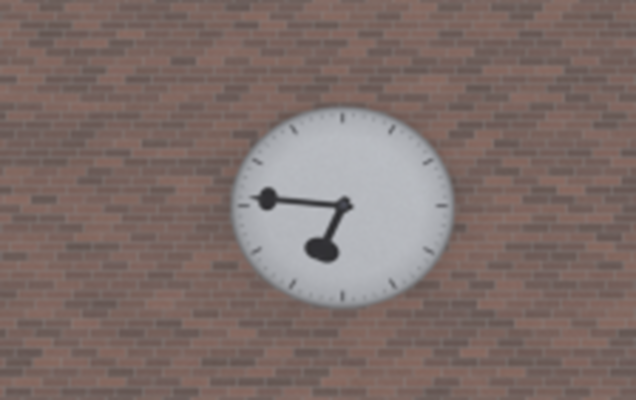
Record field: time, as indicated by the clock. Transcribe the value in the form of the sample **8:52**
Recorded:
**6:46**
